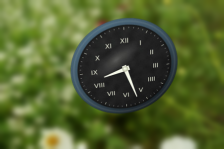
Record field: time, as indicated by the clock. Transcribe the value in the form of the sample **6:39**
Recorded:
**8:27**
